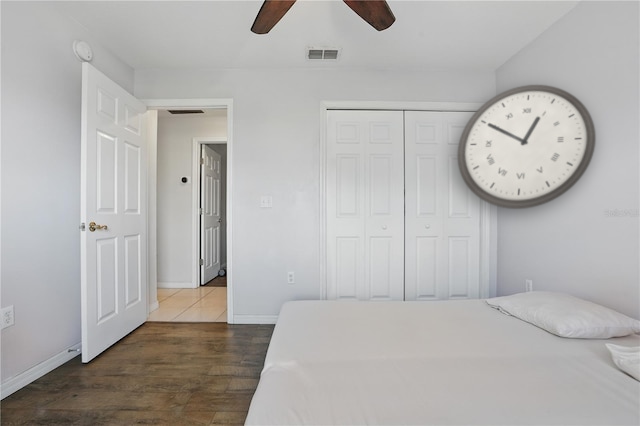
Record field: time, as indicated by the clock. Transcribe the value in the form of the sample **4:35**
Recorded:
**12:50**
